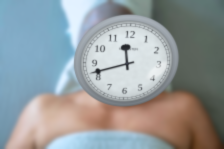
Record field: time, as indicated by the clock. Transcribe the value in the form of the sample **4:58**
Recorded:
**11:42**
